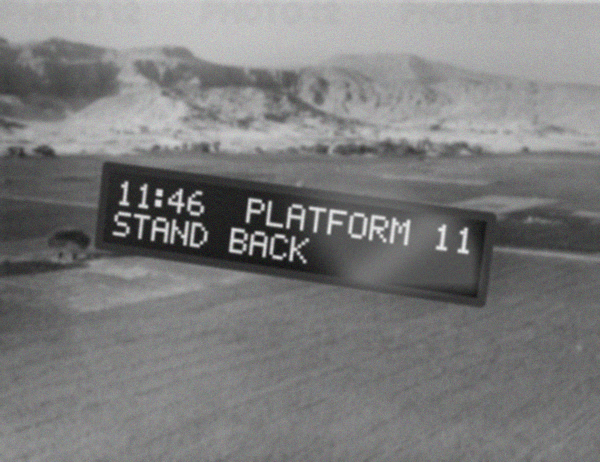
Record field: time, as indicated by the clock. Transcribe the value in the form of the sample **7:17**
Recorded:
**11:46**
